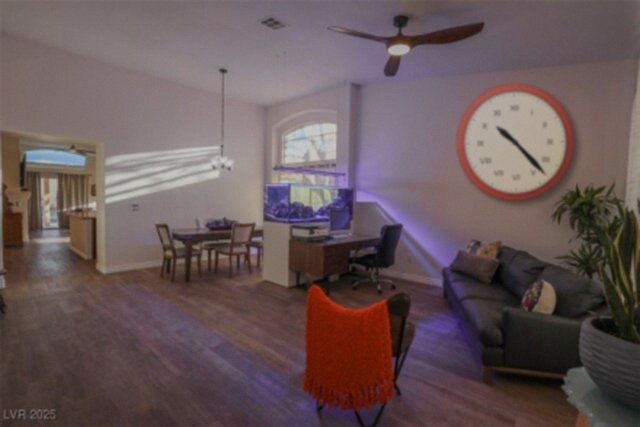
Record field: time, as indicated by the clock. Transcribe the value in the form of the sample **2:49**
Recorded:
**10:23**
